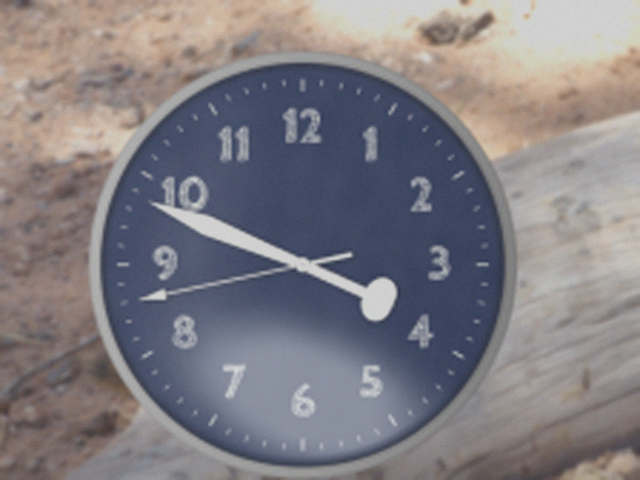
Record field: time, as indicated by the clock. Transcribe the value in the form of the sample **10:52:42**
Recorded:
**3:48:43**
